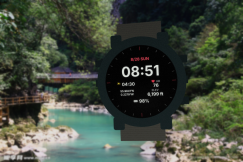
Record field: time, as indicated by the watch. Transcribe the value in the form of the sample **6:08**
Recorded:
**8:51**
